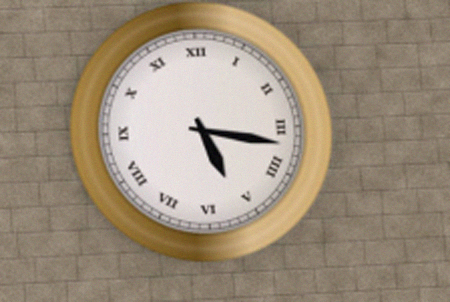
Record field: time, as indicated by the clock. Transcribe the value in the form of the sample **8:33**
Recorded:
**5:17**
